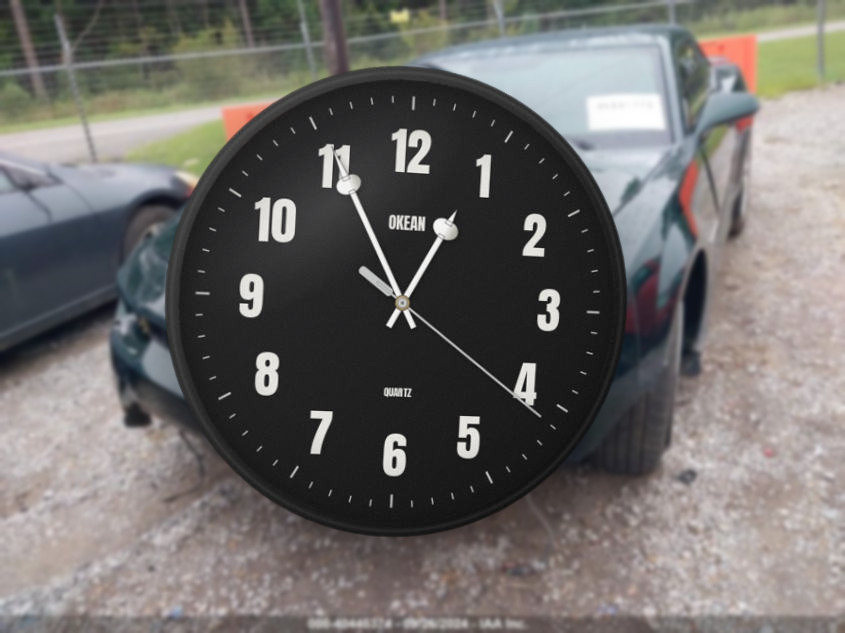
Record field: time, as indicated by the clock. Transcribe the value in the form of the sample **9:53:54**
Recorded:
**12:55:21**
